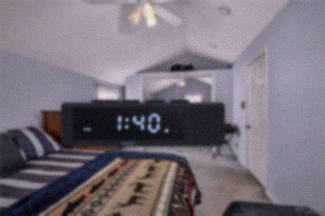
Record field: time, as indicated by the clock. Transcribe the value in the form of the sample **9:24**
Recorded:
**1:40**
